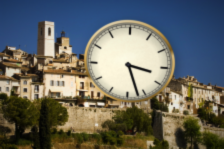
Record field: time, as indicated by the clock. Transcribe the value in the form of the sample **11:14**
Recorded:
**3:27**
